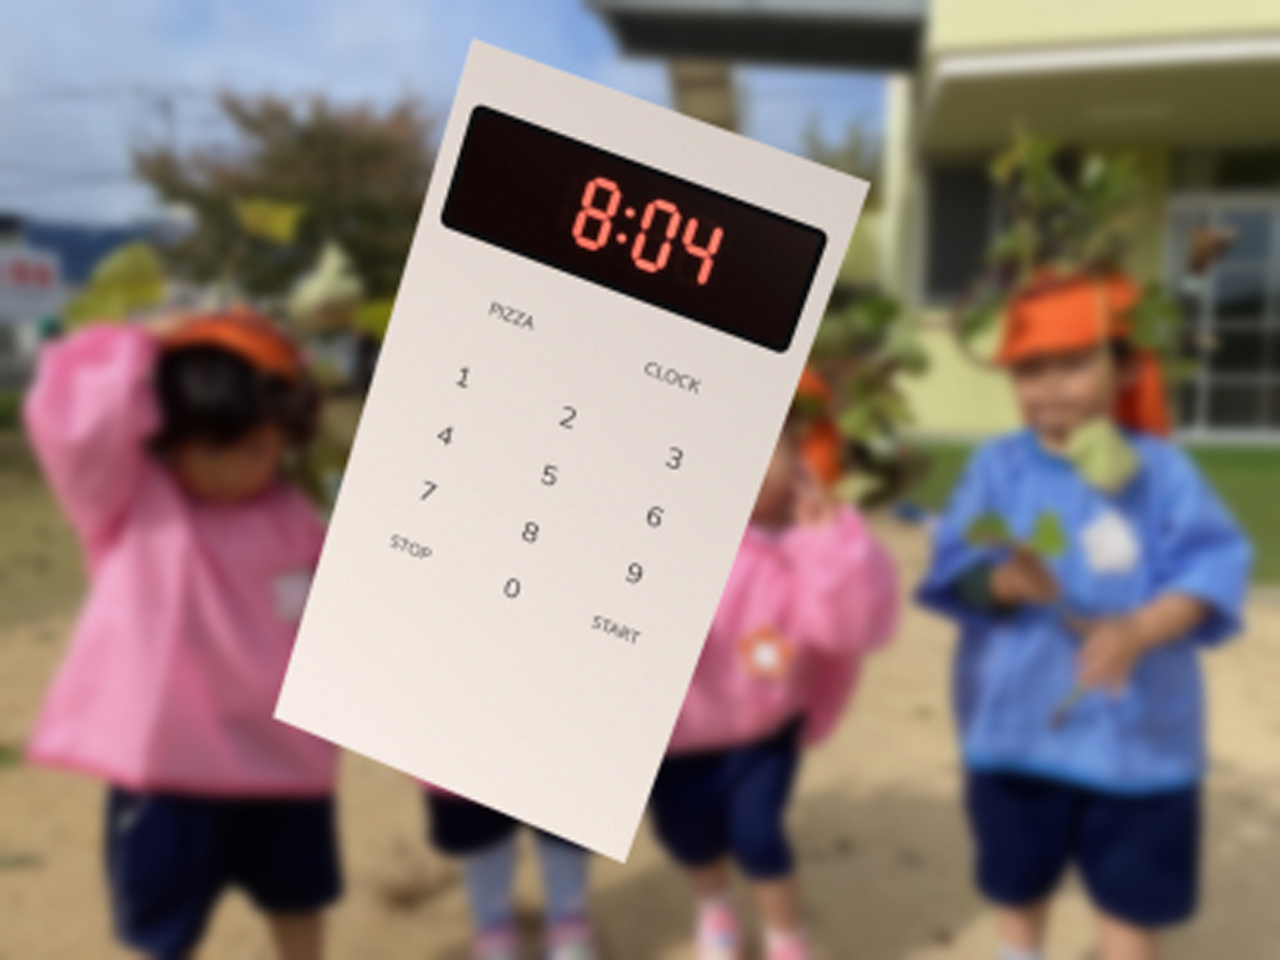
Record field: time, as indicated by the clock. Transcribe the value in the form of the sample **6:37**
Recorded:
**8:04**
